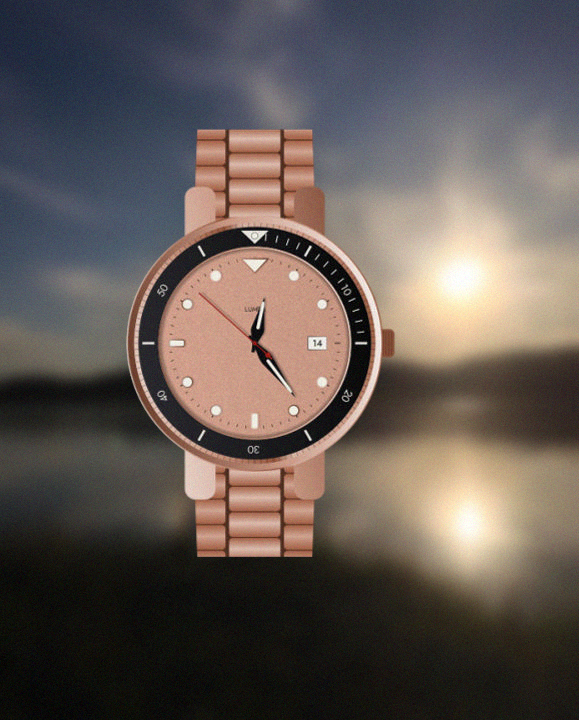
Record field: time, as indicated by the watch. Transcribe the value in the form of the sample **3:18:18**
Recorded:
**12:23:52**
